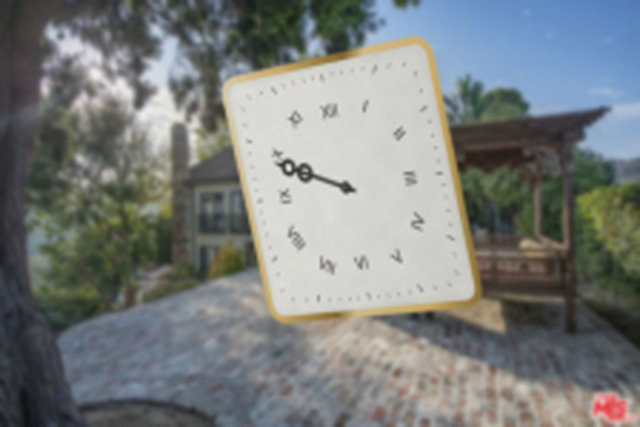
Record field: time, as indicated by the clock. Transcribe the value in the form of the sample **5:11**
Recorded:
**9:49**
